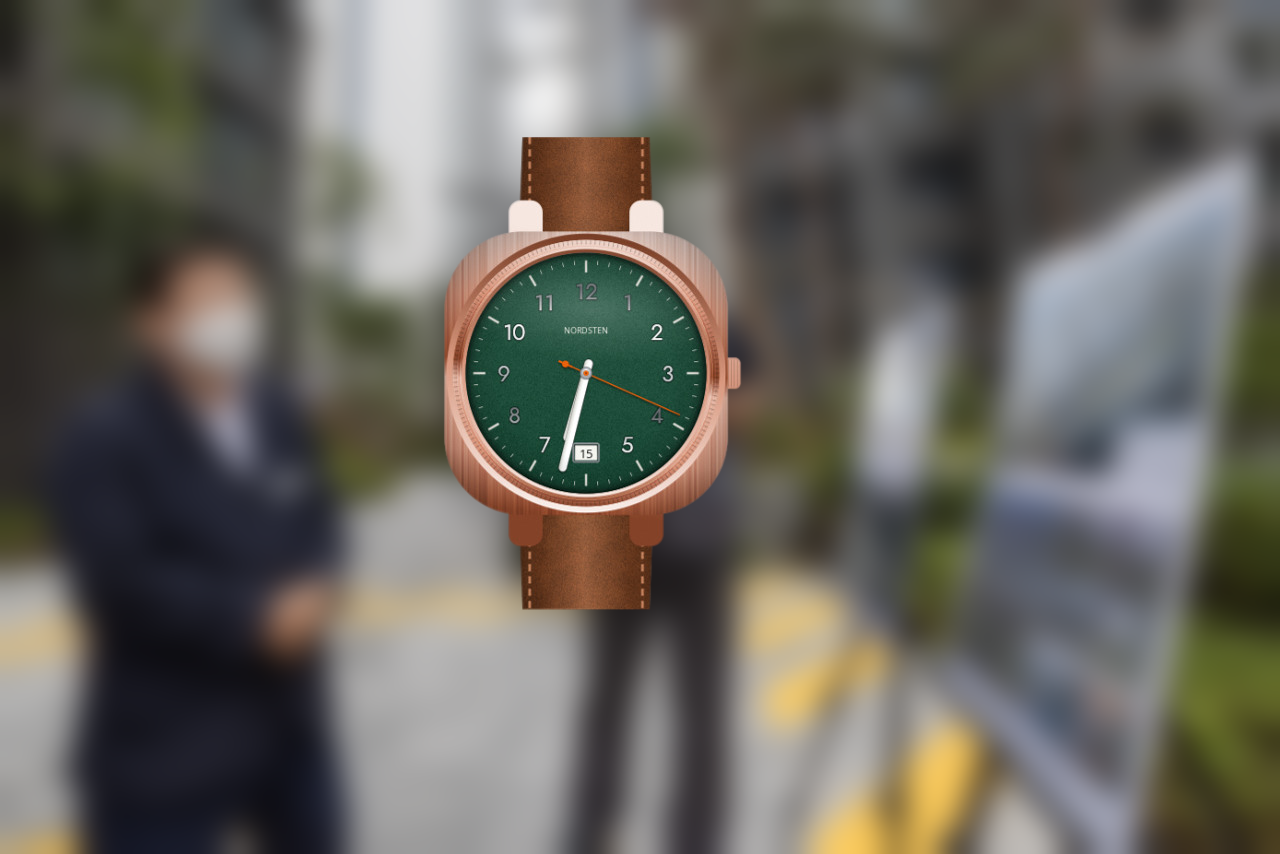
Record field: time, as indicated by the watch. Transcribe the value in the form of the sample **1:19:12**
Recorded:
**6:32:19**
